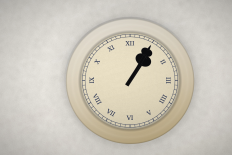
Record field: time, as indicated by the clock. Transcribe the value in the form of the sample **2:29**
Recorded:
**1:05**
